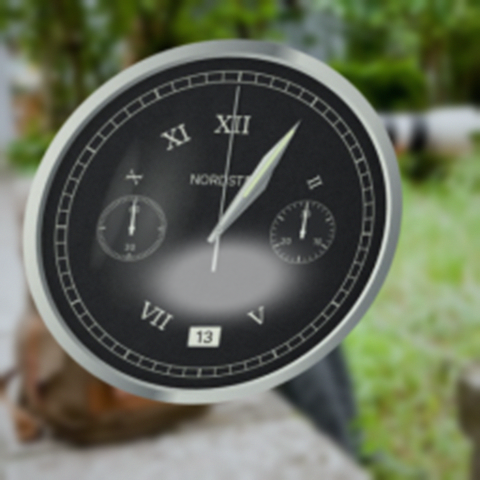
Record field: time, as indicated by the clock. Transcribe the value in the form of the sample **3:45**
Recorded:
**1:05**
